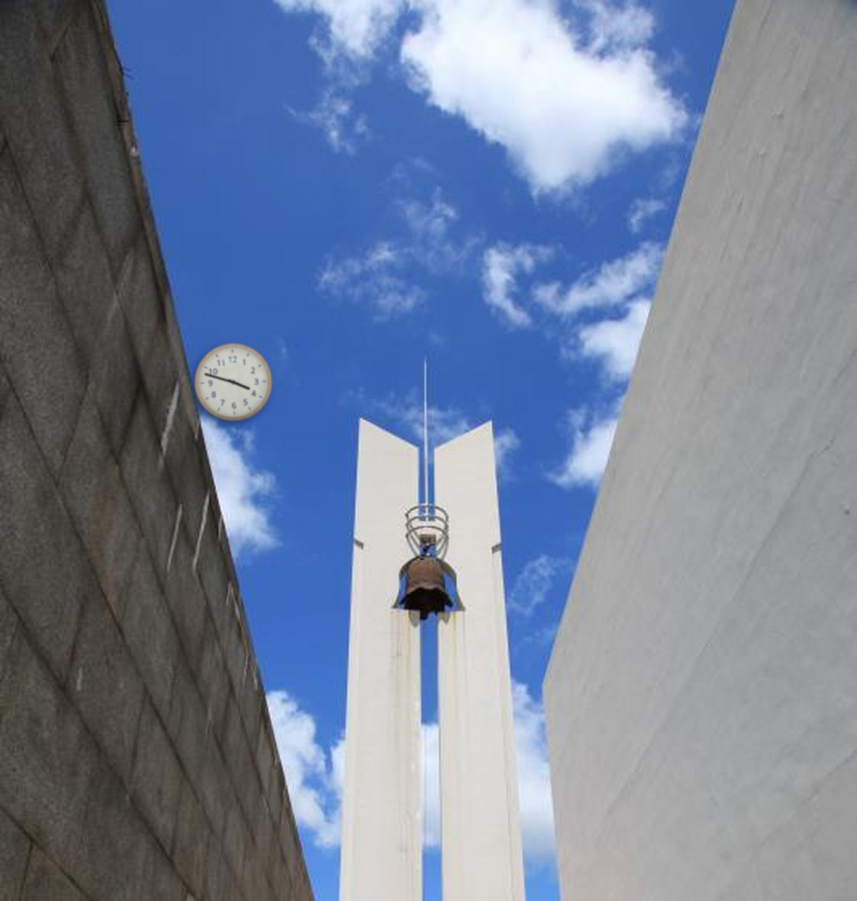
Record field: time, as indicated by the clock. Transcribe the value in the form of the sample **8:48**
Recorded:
**3:48**
